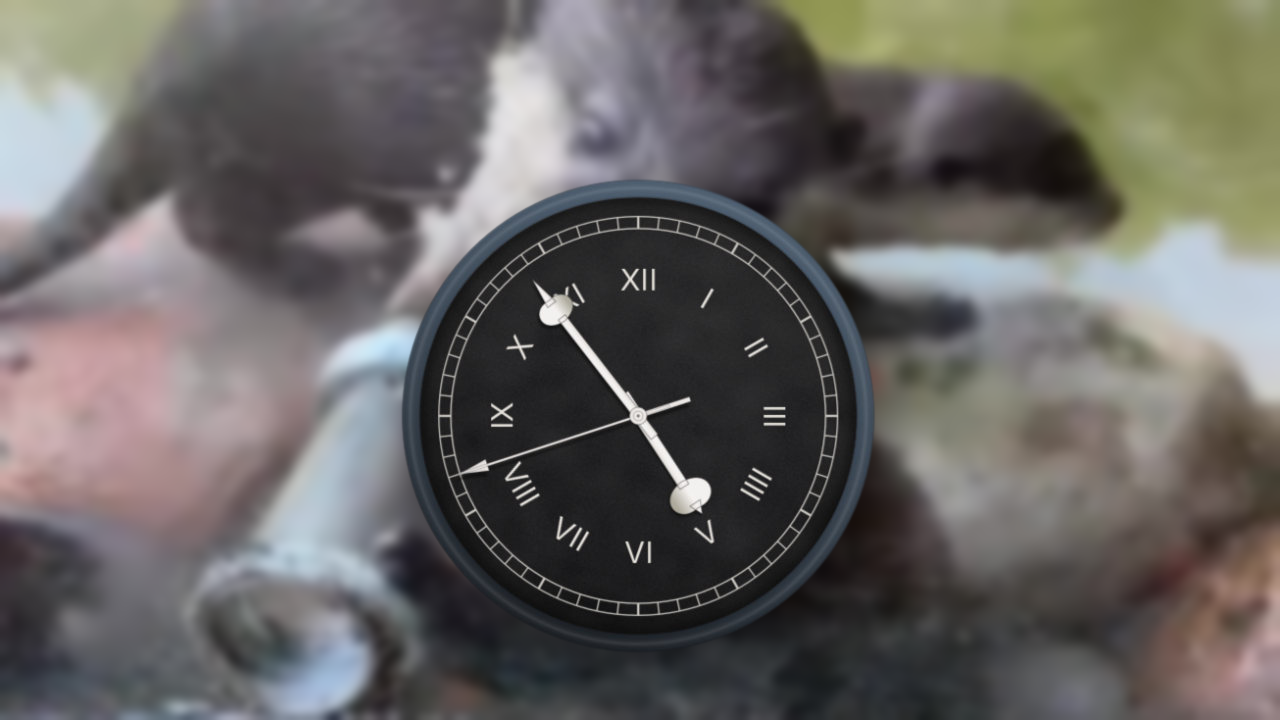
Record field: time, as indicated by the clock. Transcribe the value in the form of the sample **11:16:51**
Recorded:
**4:53:42**
